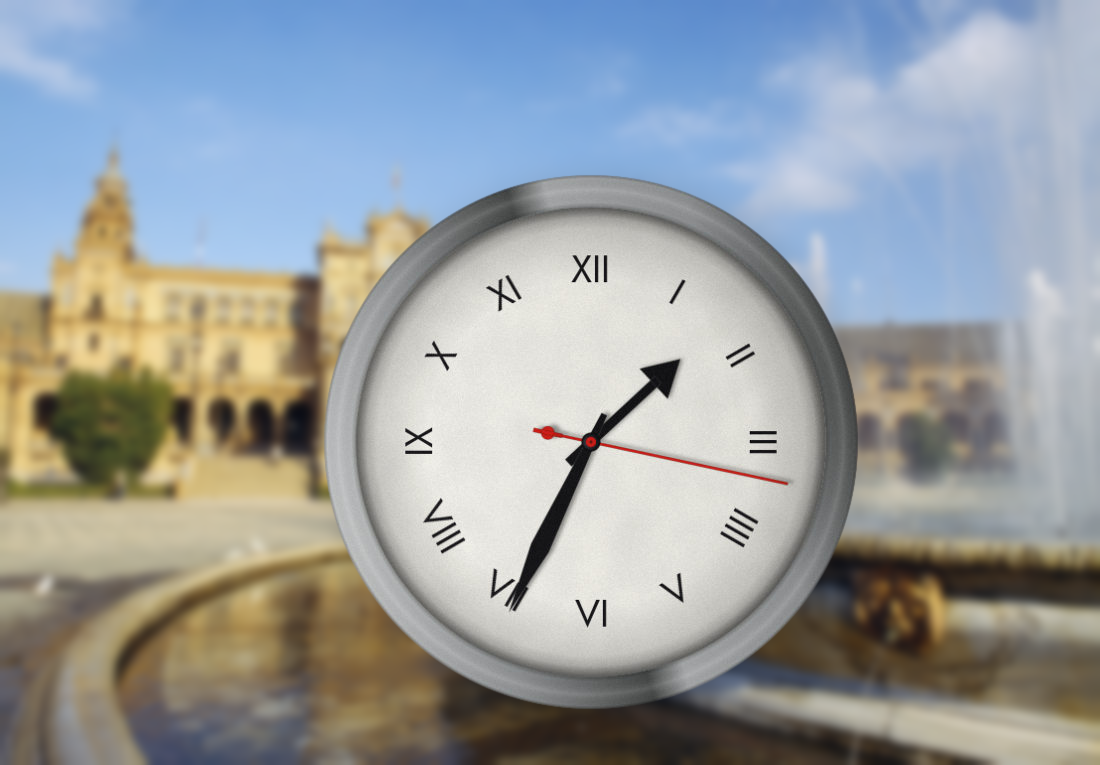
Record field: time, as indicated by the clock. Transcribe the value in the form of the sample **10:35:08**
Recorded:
**1:34:17**
